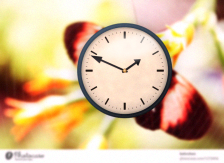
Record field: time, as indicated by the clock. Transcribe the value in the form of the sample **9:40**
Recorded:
**1:49**
